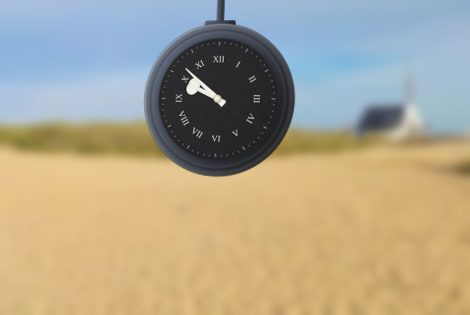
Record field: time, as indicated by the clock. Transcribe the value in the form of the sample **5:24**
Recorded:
**9:52**
